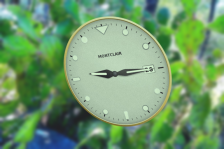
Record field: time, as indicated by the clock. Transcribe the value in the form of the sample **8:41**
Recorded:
**9:15**
